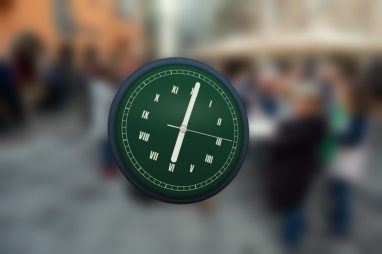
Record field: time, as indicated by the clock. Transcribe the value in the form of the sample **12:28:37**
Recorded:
**6:00:14**
